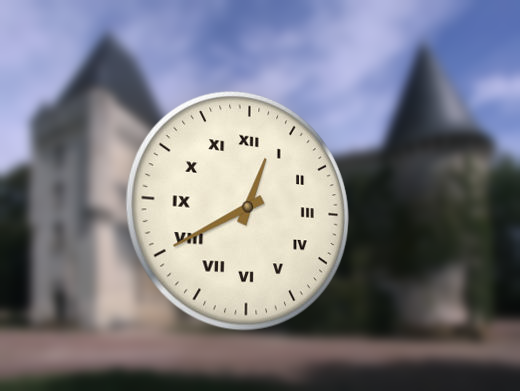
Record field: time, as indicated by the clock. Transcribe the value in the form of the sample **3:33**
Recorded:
**12:40**
